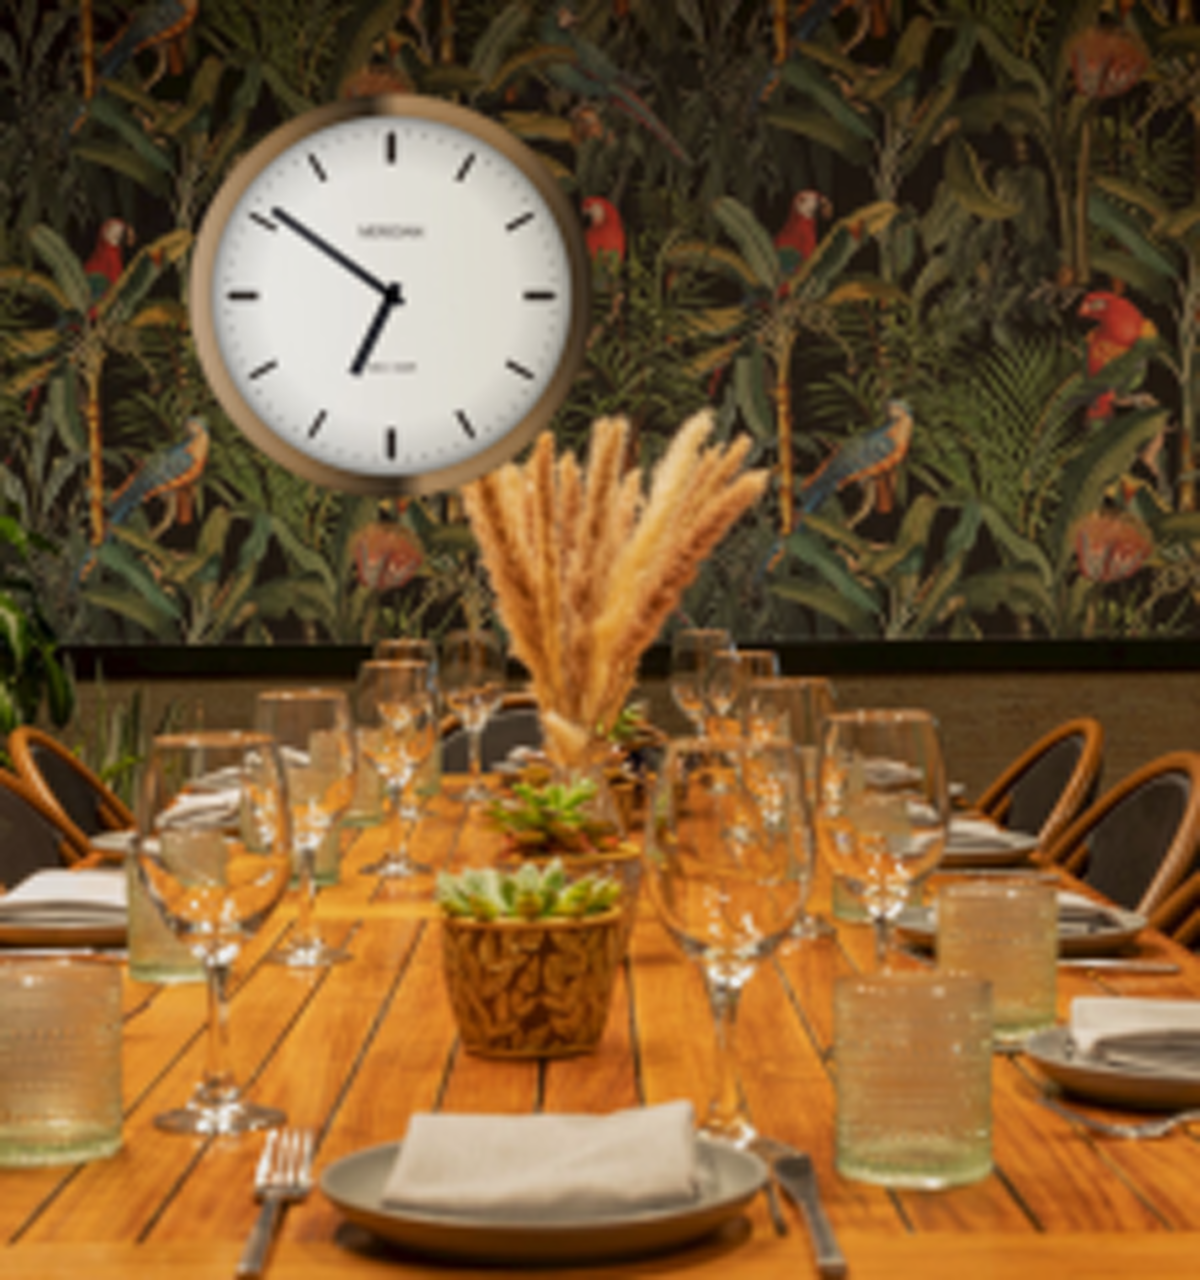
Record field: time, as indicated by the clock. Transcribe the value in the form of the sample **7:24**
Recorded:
**6:51**
